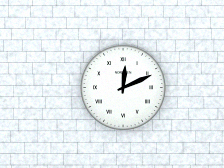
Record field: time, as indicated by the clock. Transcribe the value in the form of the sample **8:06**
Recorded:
**12:11**
